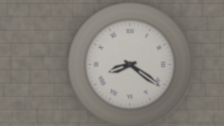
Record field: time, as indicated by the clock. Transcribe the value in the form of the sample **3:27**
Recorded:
**8:21**
